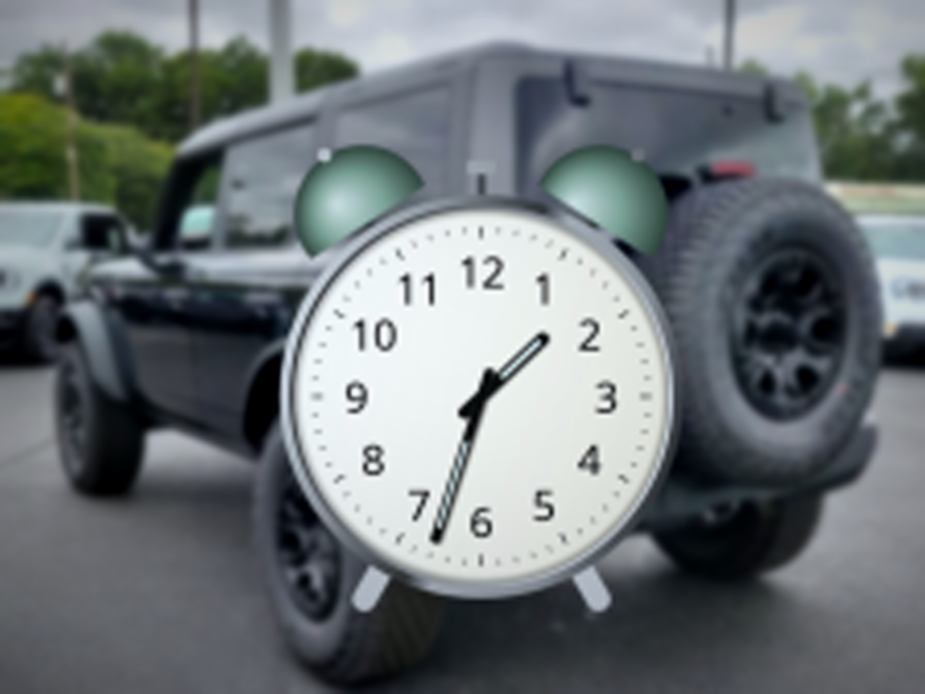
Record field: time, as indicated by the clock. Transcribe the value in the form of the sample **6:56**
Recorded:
**1:33**
